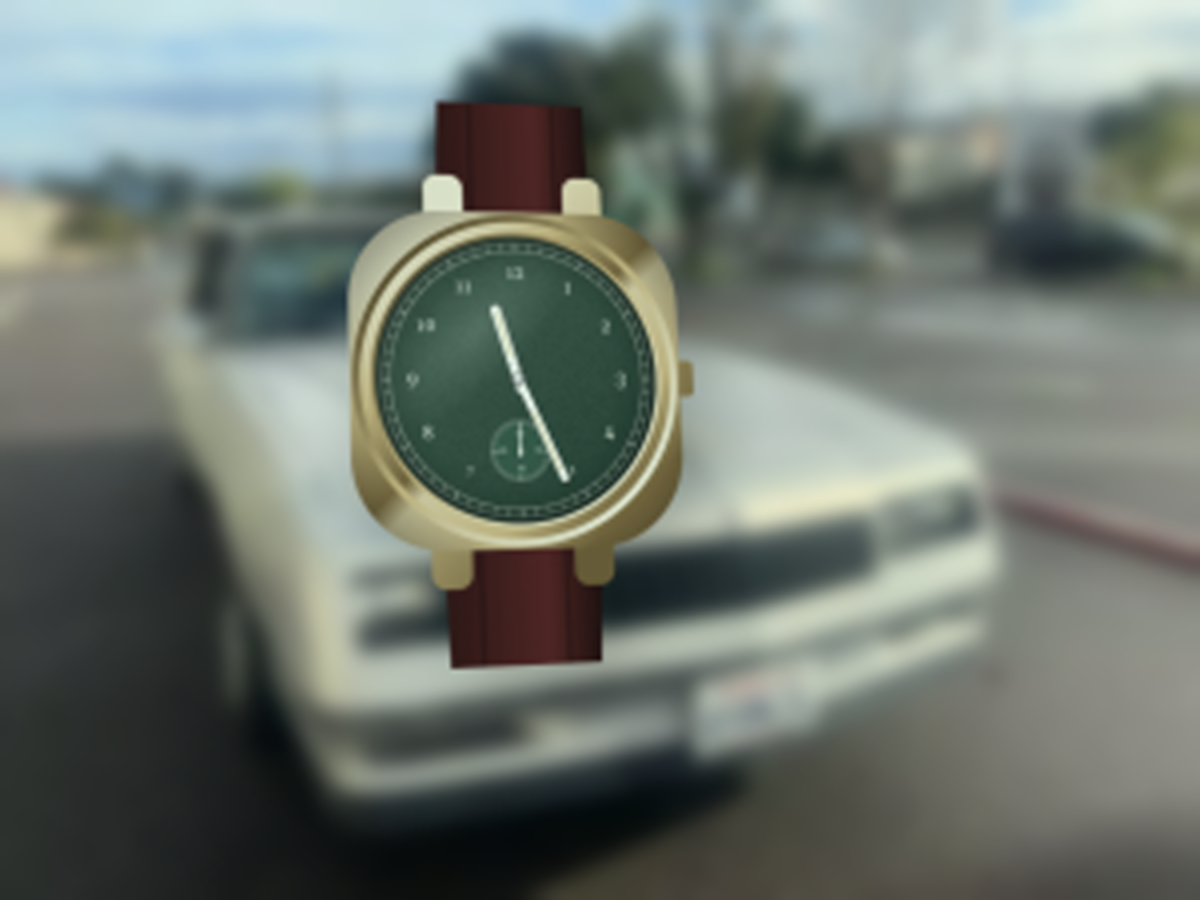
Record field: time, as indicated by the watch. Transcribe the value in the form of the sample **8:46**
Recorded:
**11:26**
